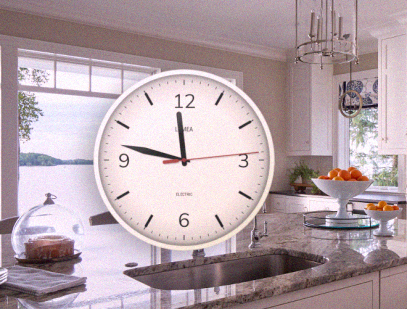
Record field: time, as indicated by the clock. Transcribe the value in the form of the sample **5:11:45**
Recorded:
**11:47:14**
